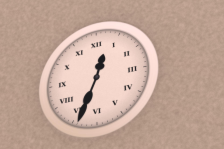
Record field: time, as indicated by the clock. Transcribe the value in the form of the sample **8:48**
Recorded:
**12:34**
